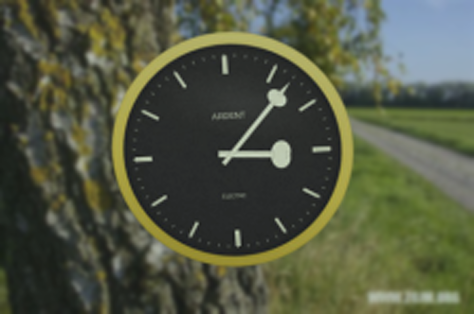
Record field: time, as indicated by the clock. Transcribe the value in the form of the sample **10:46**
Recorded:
**3:07**
